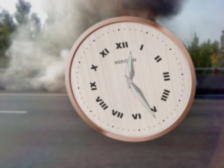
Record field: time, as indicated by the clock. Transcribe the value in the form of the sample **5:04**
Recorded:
**12:26**
